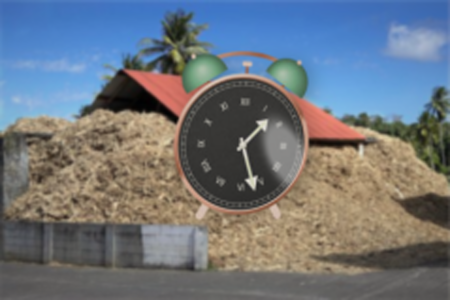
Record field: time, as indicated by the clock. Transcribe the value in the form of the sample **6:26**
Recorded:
**1:27**
